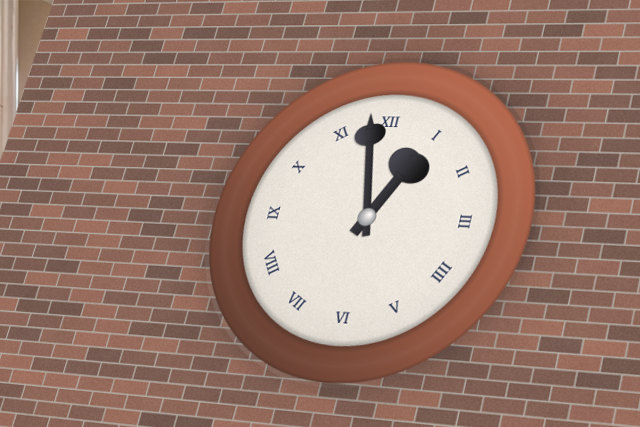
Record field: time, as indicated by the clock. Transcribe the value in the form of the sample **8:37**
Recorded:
**12:58**
